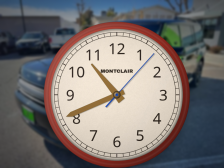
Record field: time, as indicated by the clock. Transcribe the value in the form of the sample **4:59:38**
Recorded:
**10:41:07**
